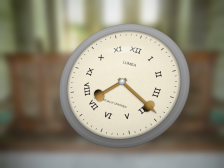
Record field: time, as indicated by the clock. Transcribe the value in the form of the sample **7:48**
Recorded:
**7:19**
